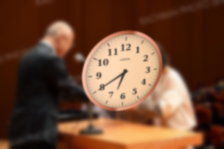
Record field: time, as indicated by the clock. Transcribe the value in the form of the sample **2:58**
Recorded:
**6:40**
